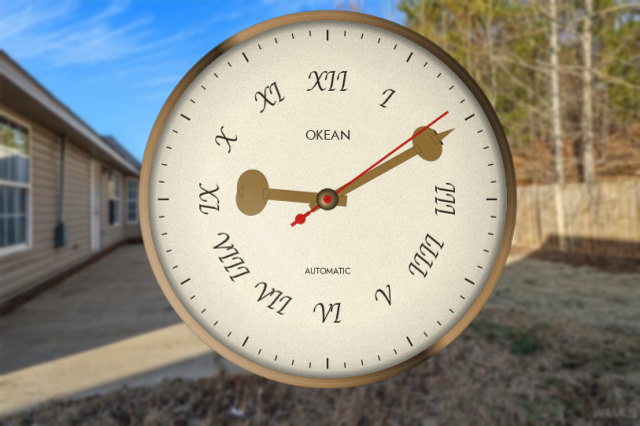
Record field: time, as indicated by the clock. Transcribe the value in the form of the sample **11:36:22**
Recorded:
**9:10:09**
